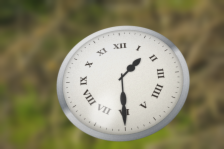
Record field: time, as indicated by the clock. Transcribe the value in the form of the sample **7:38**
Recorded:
**1:30**
